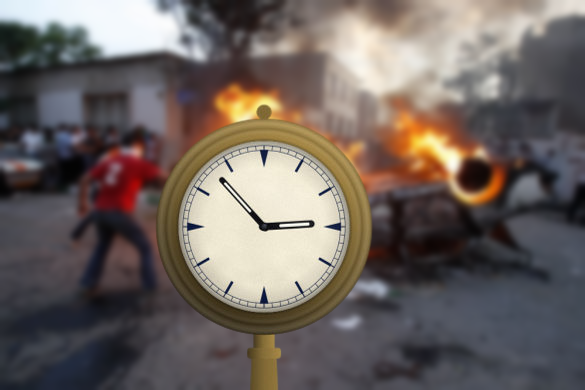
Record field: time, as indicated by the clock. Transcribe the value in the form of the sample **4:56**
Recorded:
**2:53**
